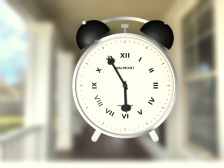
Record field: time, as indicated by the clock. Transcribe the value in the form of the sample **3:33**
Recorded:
**5:55**
